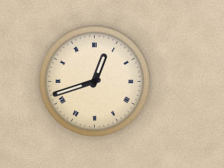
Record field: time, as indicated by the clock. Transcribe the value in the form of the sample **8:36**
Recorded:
**12:42**
